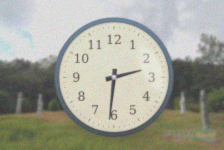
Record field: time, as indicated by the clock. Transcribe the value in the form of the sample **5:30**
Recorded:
**2:31**
